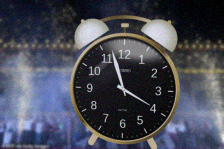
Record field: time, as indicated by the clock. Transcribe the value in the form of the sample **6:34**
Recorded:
**3:57**
